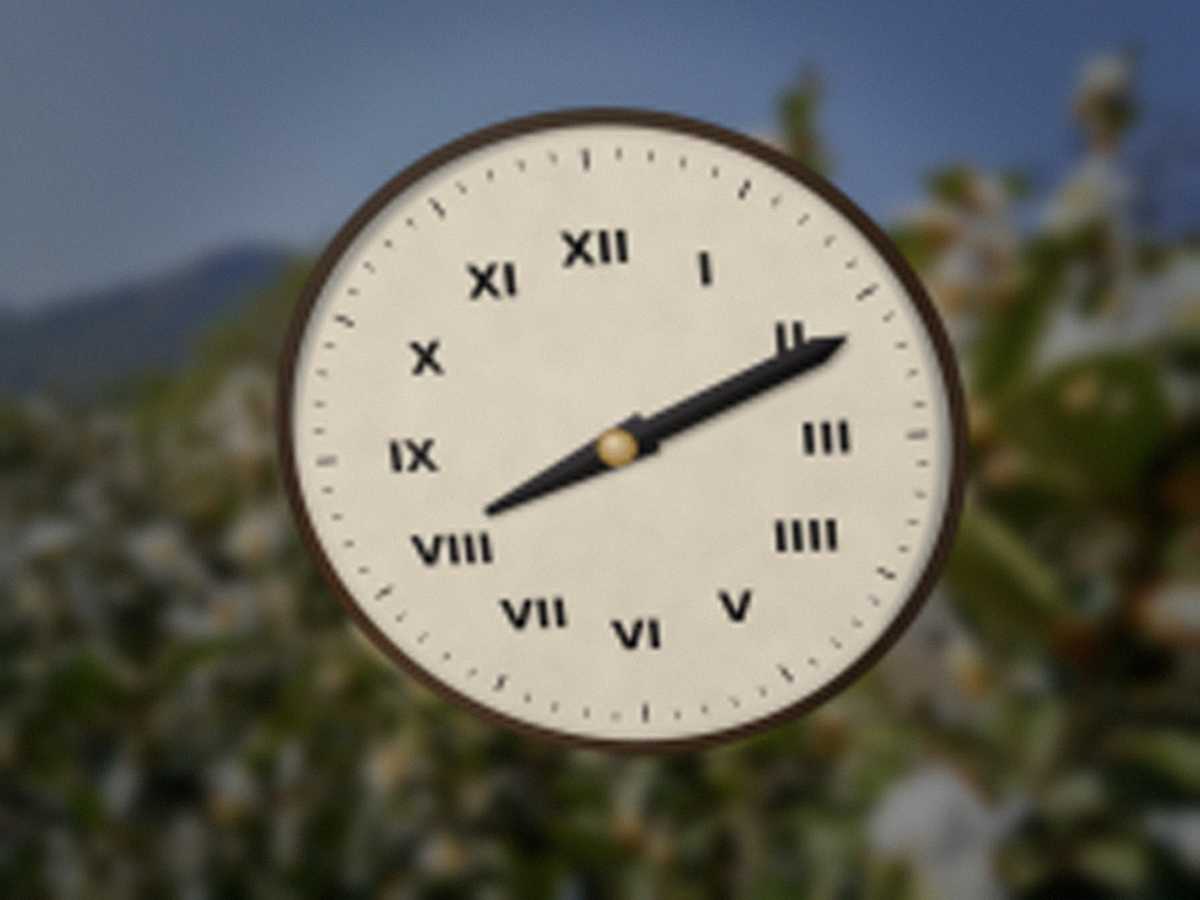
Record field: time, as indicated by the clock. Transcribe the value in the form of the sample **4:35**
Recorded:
**8:11**
